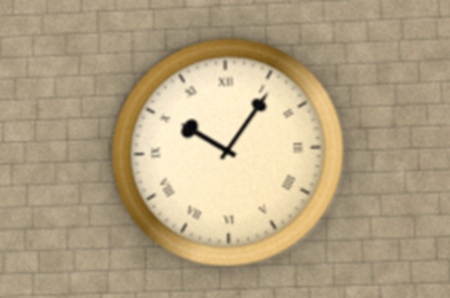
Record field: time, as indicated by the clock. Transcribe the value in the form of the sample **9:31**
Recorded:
**10:06**
